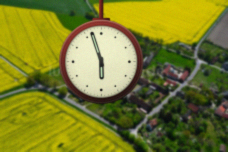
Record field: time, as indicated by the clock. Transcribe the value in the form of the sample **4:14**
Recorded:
**5:57**
